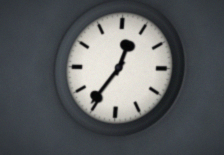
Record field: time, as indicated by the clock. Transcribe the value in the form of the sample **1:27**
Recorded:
**12:36**
